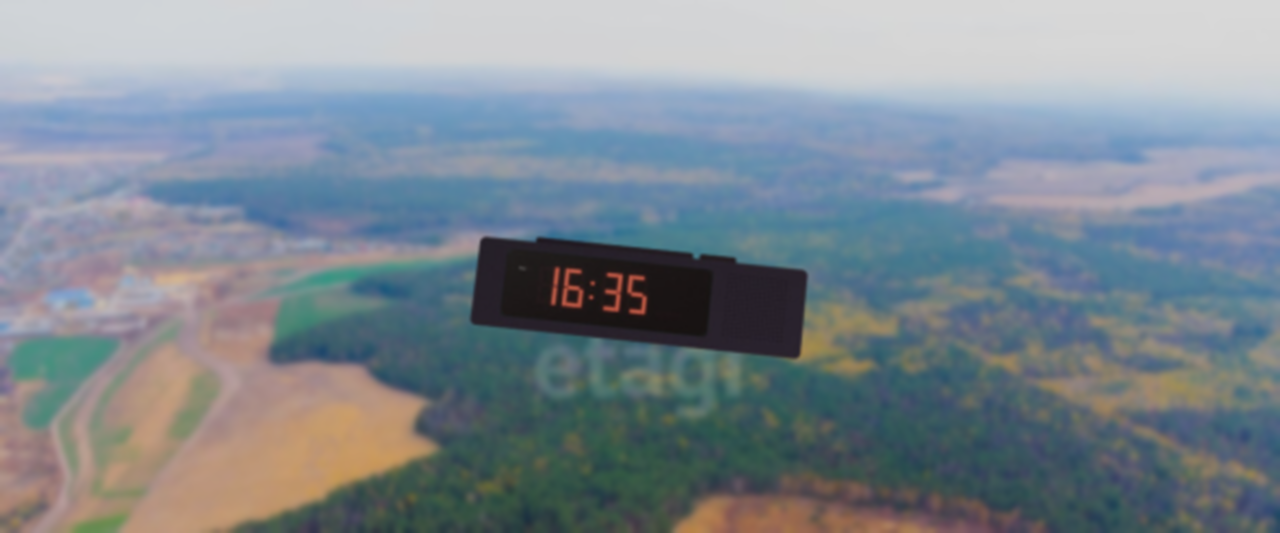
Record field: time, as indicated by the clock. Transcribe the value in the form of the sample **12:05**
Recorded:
**16:35**
